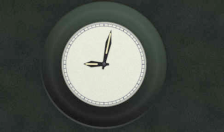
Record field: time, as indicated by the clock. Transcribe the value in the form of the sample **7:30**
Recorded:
**9:02**
